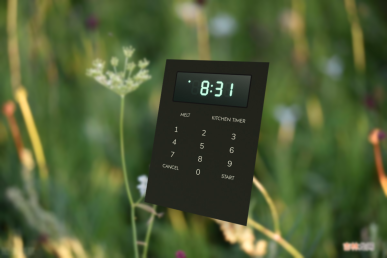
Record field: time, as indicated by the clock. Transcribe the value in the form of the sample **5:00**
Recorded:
**8:31**
